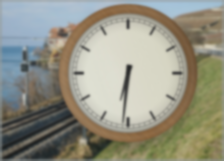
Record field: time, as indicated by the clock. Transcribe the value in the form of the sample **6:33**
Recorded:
**6:31**
